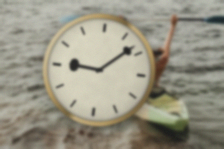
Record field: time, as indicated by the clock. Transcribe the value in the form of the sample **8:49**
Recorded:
**9:08**
